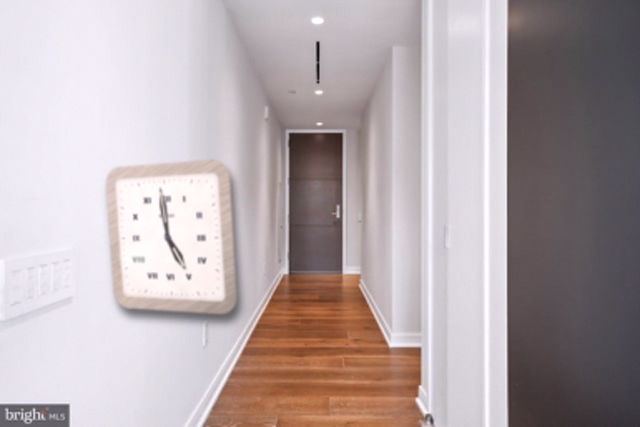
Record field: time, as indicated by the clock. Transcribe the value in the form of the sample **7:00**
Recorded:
**4:59**
